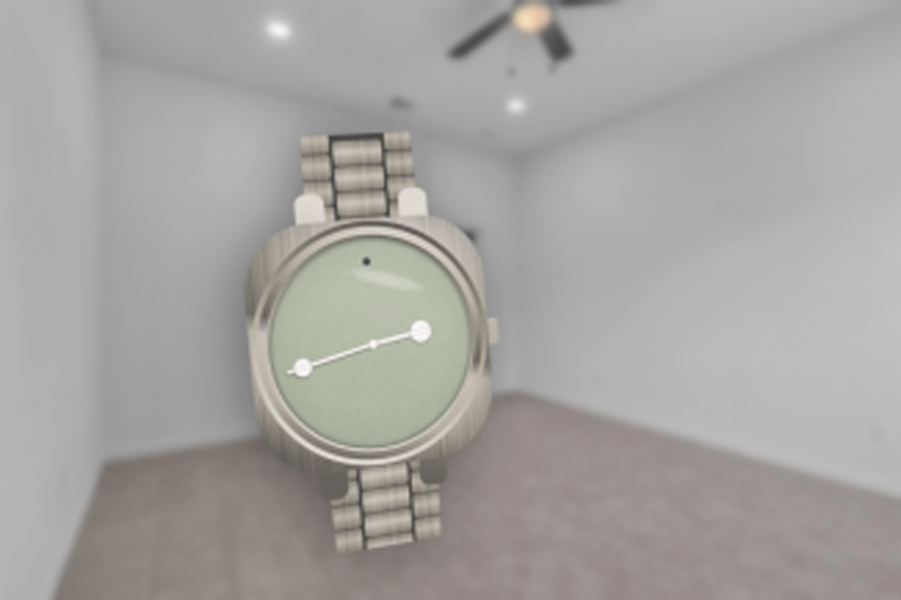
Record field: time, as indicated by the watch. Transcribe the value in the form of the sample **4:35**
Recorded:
**2:43**
